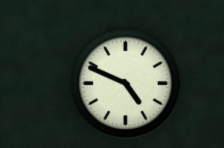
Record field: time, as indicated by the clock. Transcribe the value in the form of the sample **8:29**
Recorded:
**4:49**
